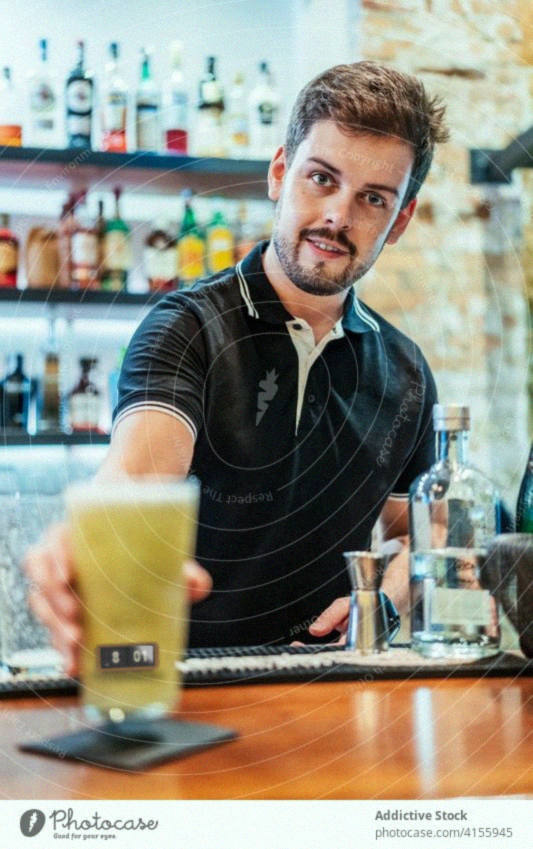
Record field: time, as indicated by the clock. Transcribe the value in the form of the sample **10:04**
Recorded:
**8:01**
